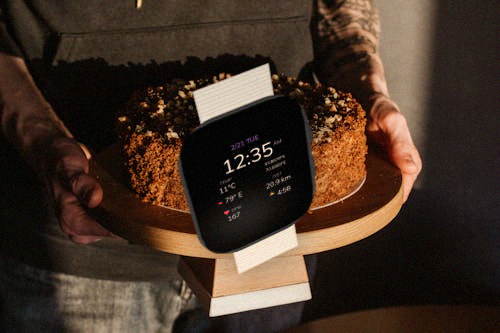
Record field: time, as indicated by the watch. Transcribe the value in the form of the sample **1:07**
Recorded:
**12:35**
